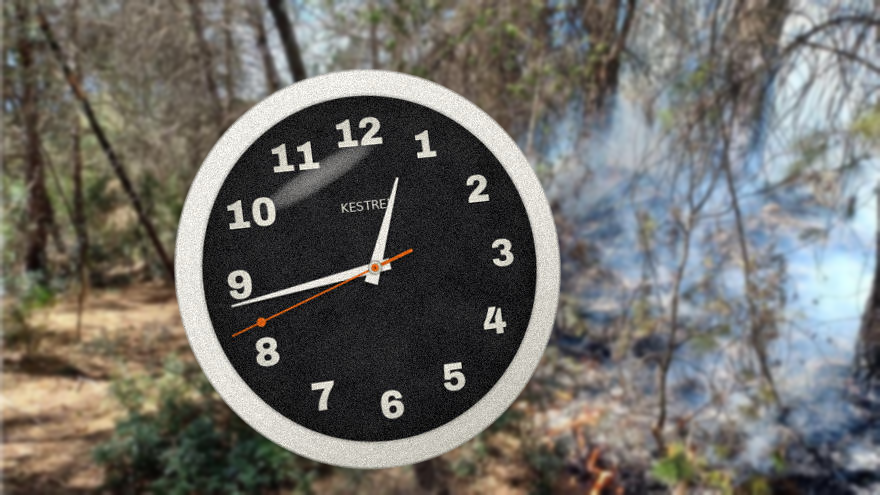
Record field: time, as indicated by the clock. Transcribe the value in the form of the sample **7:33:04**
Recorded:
**12:43:42**
